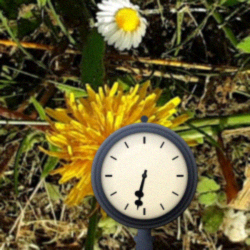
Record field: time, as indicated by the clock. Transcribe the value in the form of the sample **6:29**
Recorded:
**6:32**
